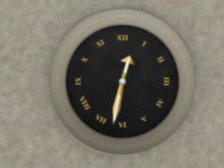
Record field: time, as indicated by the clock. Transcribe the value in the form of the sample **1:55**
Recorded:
**12:32**
